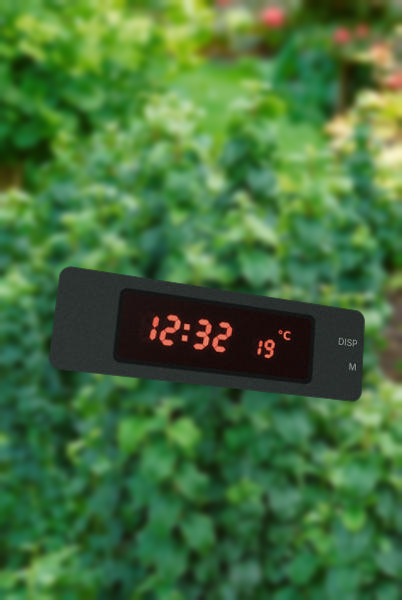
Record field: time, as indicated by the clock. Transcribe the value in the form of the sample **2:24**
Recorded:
**12:32**
